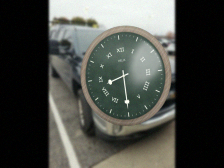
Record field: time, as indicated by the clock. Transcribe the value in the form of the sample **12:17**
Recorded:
**8:30**
